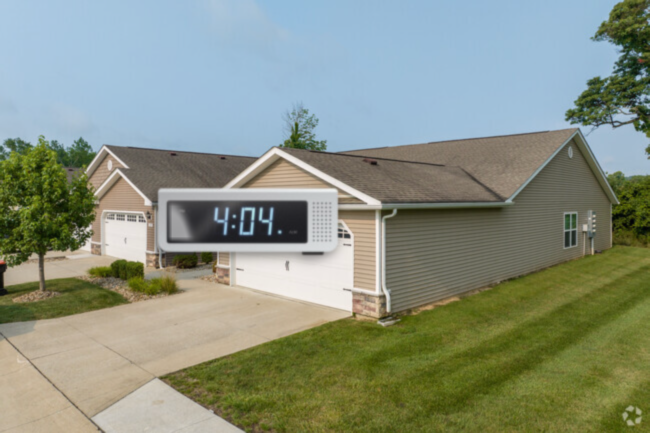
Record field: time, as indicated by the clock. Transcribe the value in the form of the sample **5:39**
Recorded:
**4:04**
